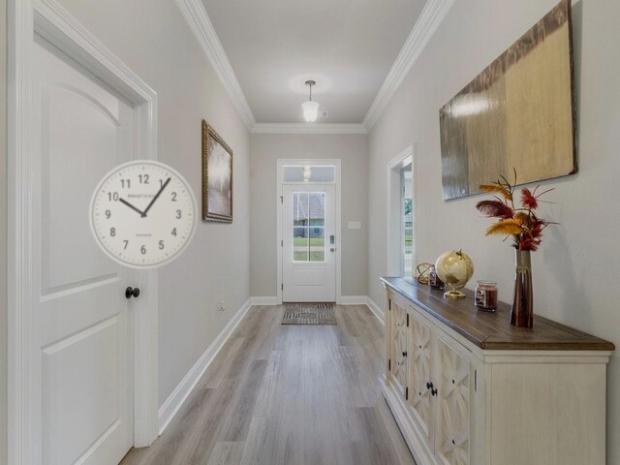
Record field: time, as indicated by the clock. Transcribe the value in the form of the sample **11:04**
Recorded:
**10:06**
